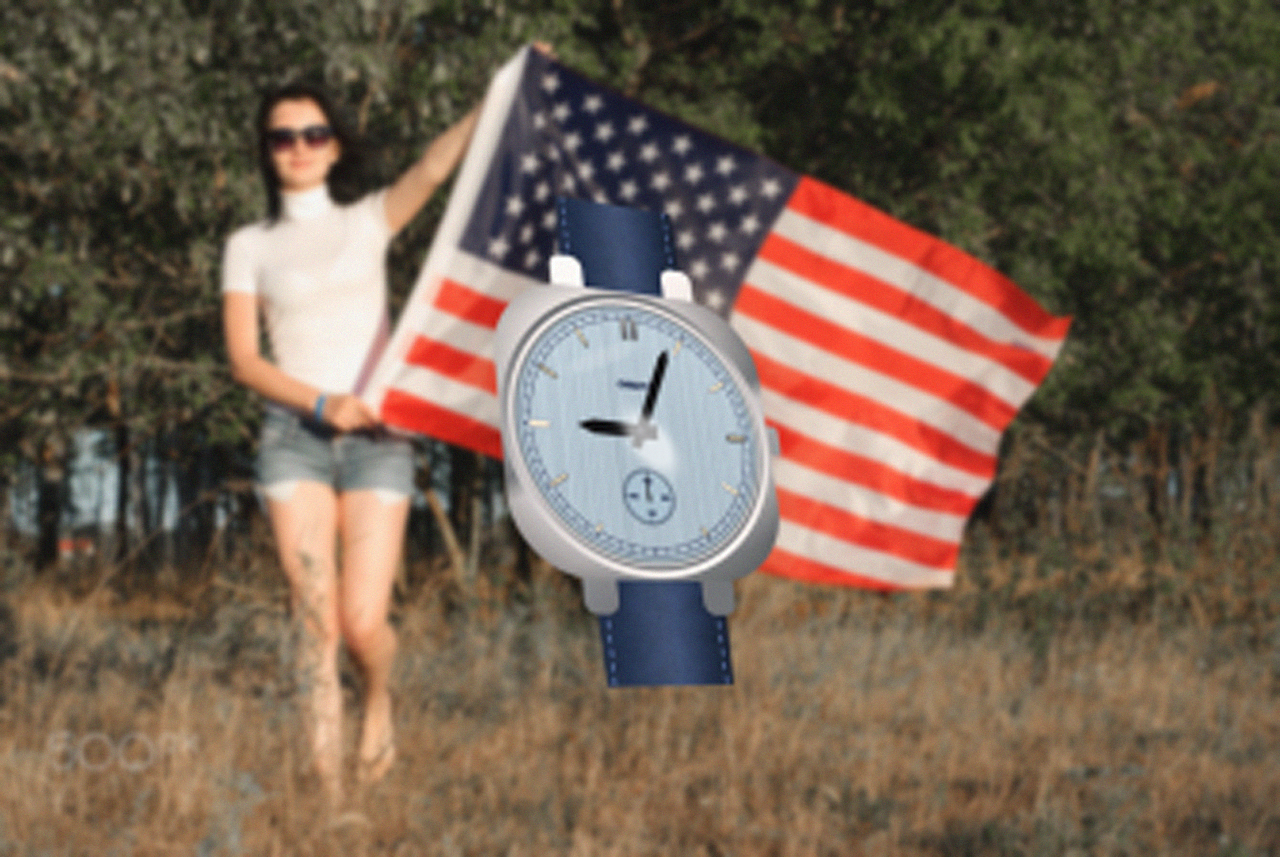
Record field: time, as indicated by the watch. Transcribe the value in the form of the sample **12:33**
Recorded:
**9:04**
